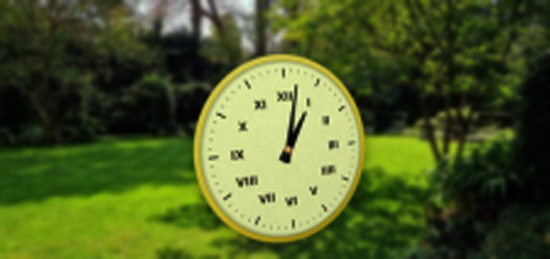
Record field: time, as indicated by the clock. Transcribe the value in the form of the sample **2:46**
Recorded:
**1:02**
